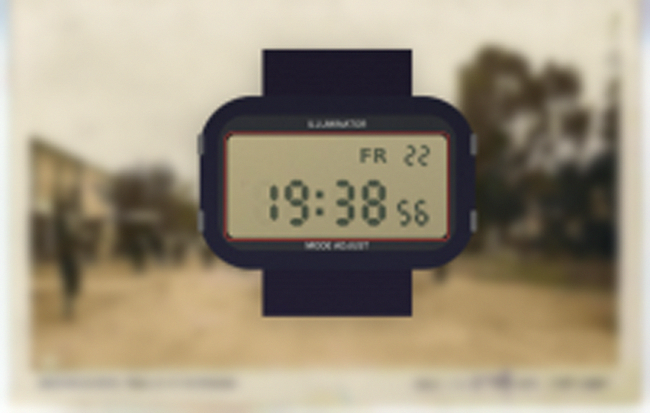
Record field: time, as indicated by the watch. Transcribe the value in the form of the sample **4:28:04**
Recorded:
**19:38:56**
